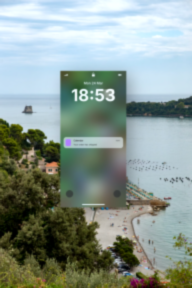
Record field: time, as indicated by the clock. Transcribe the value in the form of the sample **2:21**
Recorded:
**18:53**
